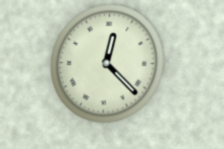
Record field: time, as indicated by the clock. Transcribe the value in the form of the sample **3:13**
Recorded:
**12:22**
